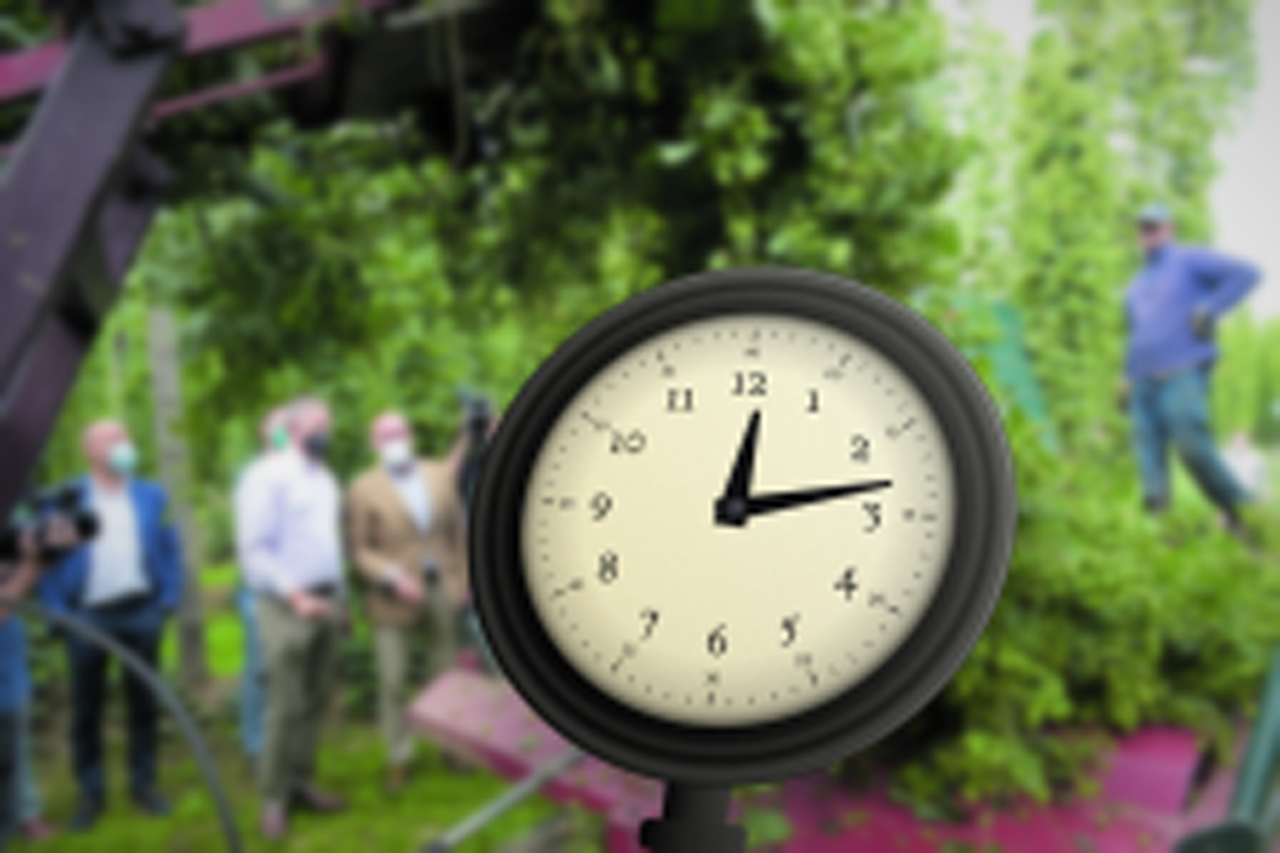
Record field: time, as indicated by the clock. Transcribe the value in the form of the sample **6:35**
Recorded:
**12:13**
